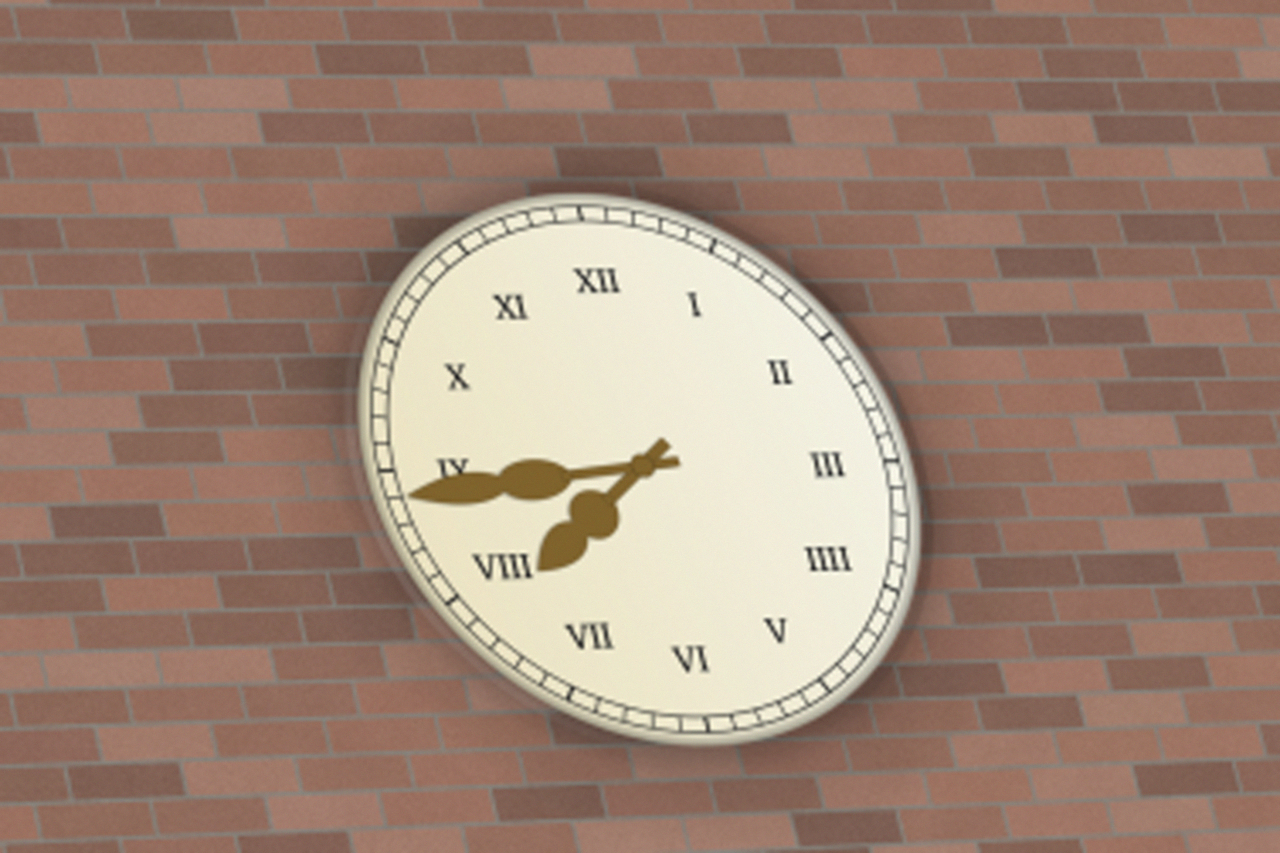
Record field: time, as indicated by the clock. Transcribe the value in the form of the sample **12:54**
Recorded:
**7:44**
